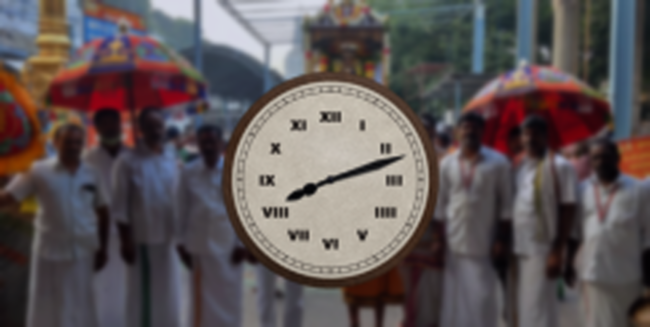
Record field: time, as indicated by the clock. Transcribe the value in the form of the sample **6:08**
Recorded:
**8:12**
